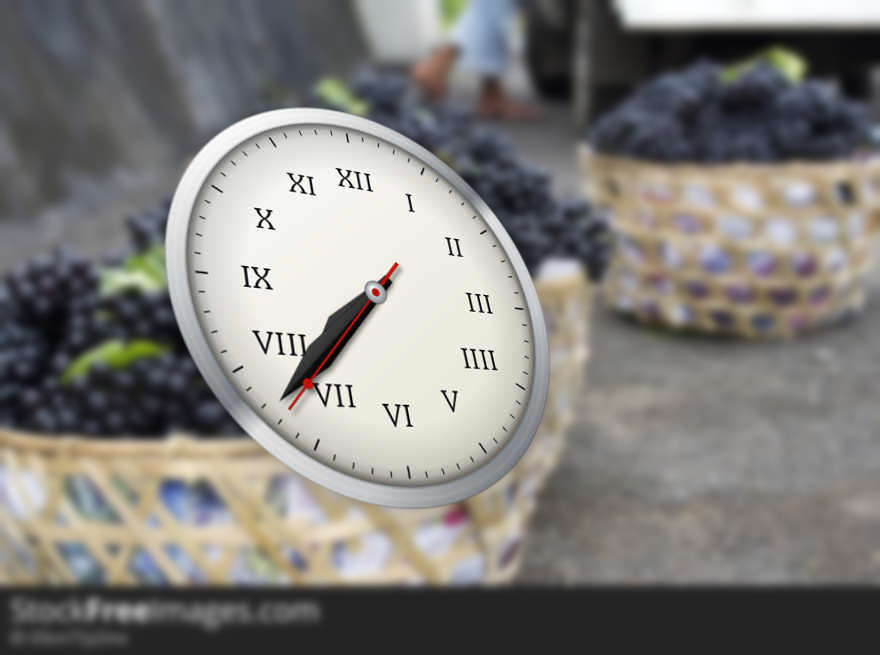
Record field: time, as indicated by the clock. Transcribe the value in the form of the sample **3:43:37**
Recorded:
**7:37:37**
